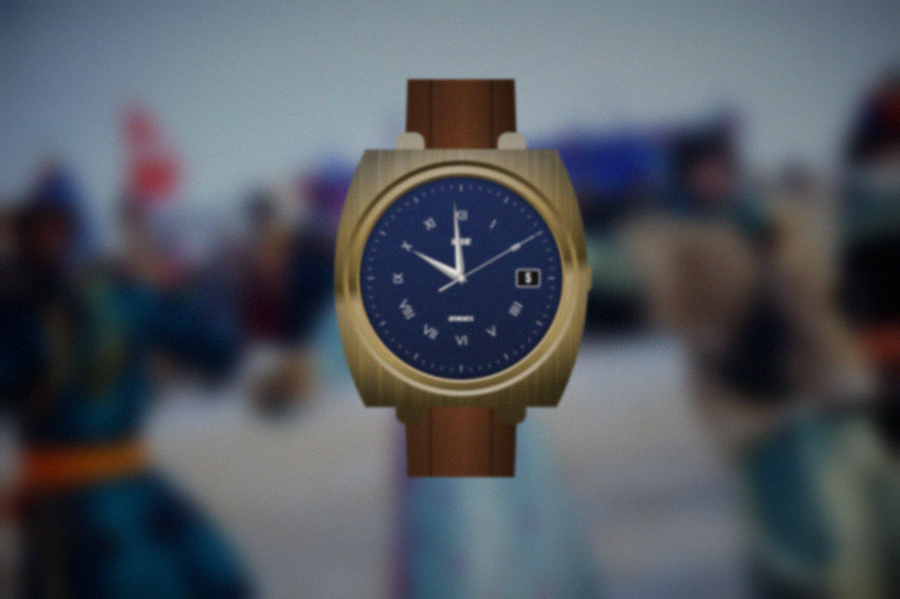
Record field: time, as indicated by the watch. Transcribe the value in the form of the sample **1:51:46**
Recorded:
**9:59:10**
